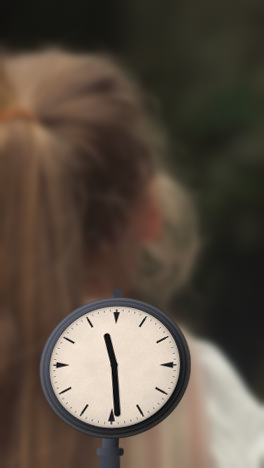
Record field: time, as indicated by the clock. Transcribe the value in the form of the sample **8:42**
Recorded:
**11:29**
